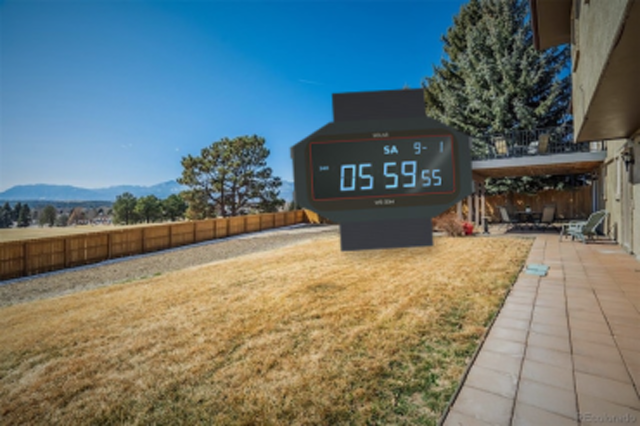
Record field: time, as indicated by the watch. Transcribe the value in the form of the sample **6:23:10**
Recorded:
**5:59:55**
